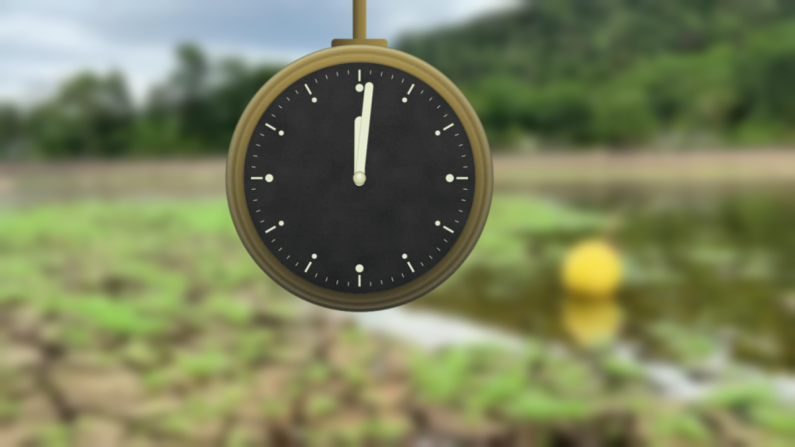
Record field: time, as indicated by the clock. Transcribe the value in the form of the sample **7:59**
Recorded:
**12:01**
